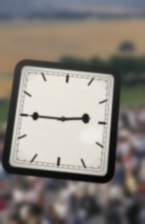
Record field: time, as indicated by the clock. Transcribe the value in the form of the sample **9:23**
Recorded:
**2:45**
